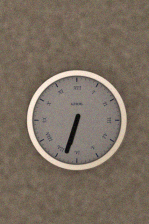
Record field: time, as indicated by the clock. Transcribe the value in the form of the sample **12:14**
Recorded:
**6:33**
